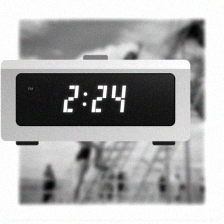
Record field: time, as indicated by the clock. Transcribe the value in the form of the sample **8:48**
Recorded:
**2:24**
